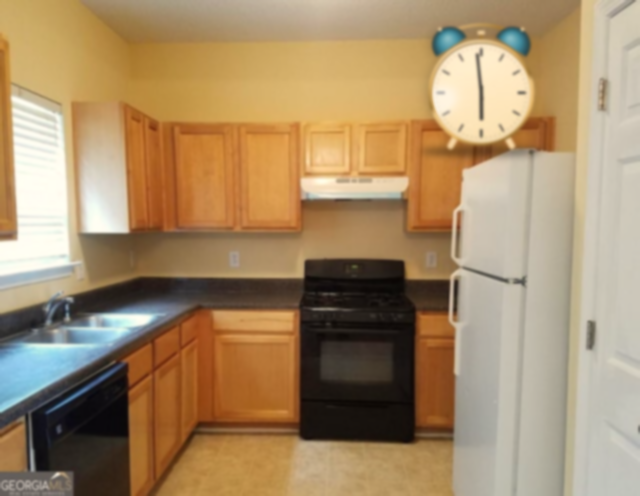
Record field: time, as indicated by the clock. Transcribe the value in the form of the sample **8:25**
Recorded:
**5:59**
